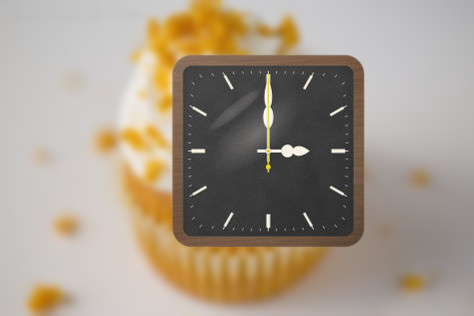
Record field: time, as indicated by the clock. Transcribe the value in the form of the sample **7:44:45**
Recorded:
**3:00:00**
